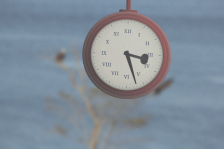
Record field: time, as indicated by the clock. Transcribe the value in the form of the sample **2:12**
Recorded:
**3:27**
